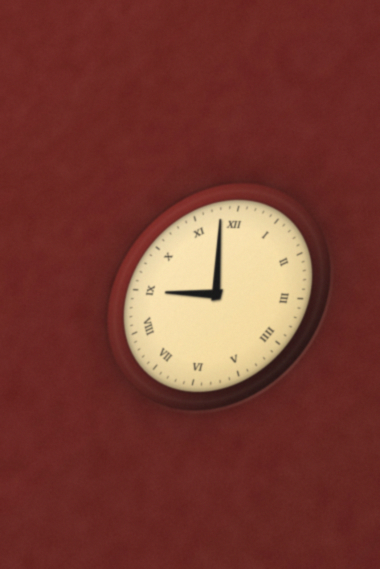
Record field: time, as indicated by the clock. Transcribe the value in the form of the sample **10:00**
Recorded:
**8:58**
